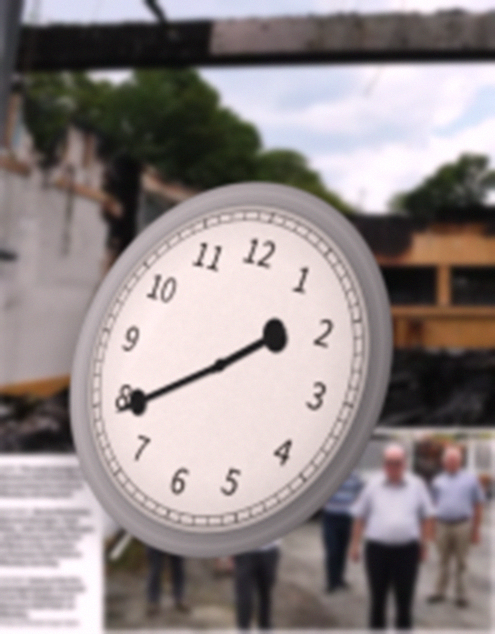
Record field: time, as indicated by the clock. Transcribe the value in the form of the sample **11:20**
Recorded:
**1:39**
